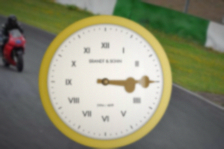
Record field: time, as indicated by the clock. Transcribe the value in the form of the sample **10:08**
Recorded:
**3:15**
